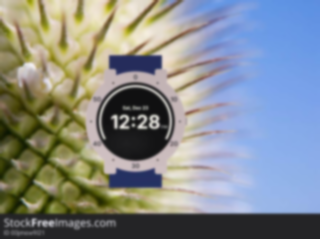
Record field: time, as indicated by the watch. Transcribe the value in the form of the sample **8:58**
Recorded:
**12:28**
